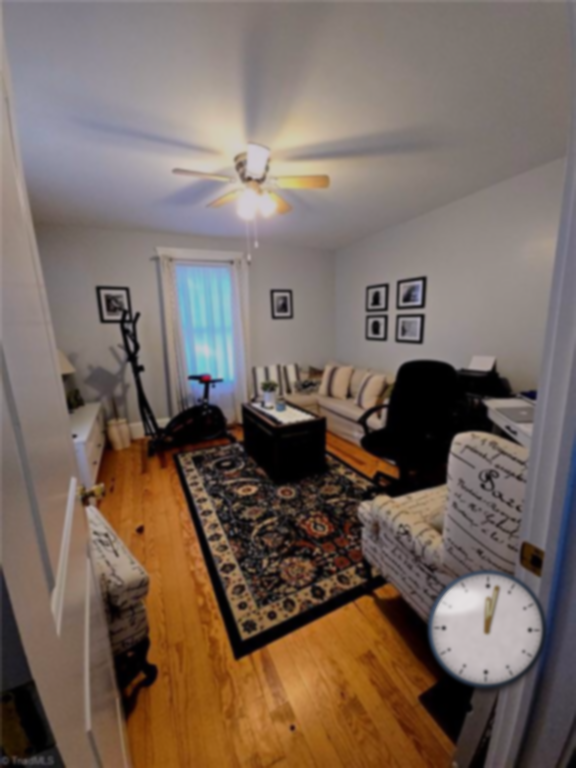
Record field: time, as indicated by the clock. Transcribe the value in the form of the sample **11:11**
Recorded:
**12:02**
